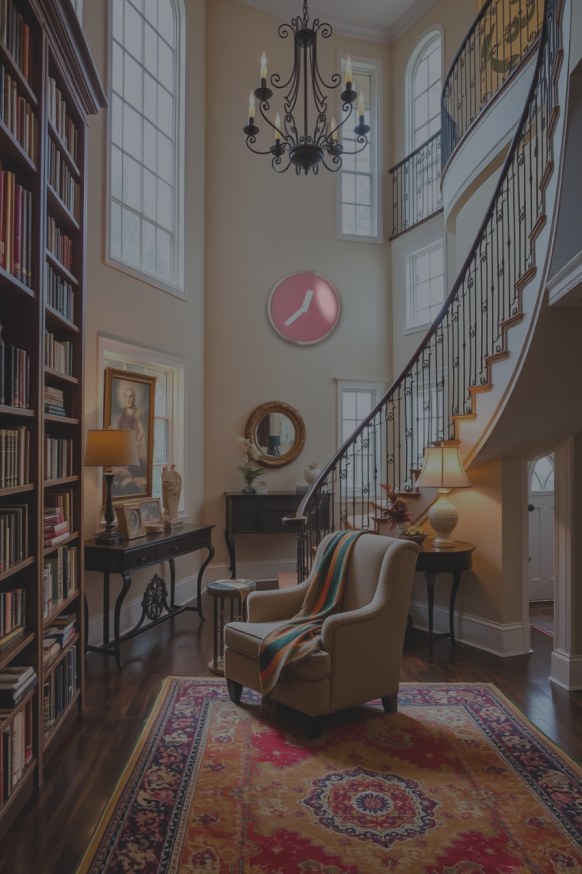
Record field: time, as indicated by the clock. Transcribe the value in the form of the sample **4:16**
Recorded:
**12:38**
